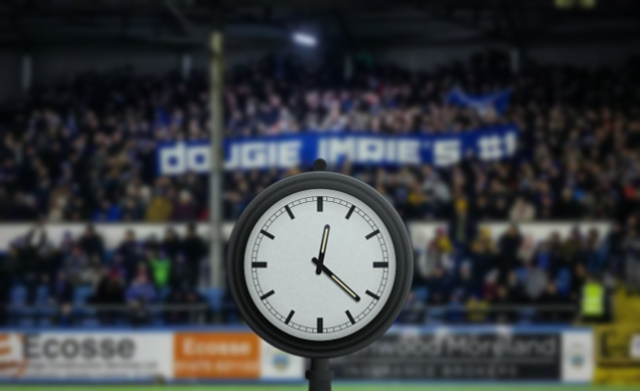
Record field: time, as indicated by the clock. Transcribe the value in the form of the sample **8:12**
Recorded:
**12:22**
